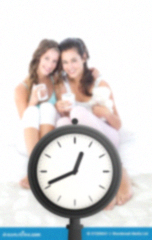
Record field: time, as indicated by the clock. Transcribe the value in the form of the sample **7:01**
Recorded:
**12:41**
